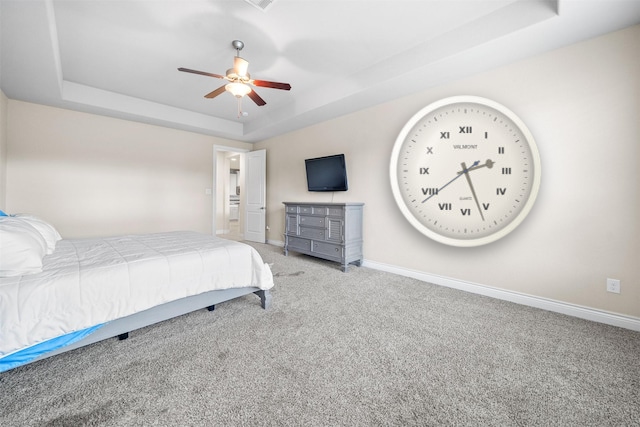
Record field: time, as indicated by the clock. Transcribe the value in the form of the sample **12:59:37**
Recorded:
**2:26:39**
